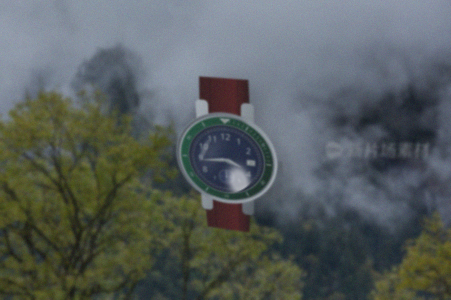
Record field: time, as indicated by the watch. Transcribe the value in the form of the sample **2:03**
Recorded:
**3:44**
